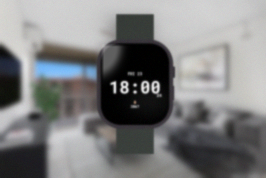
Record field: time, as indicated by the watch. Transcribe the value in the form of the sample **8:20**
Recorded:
**18:00**
